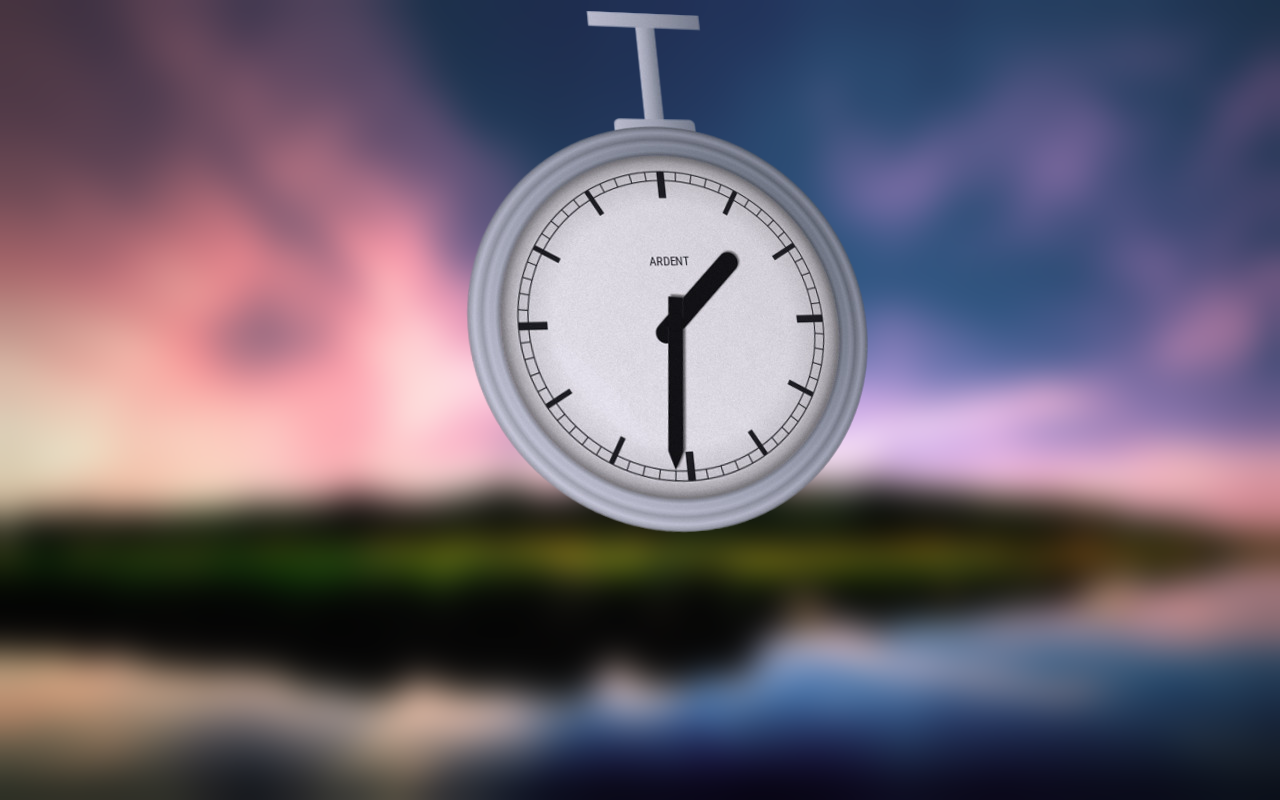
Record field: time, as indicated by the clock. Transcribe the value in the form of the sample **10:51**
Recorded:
**1:31**
